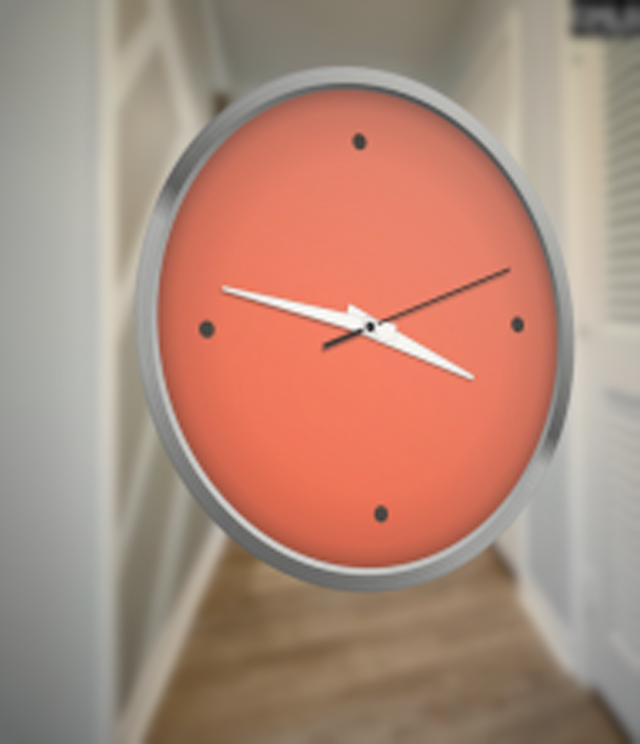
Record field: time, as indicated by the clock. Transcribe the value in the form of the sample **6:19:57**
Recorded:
**3:47:12**
